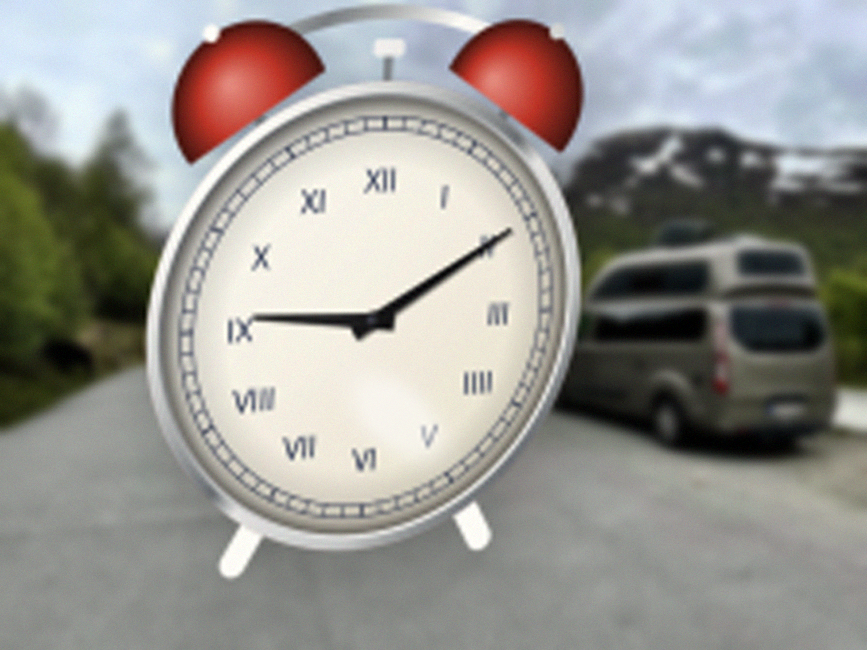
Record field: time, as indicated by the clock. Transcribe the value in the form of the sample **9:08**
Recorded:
**9:10**
